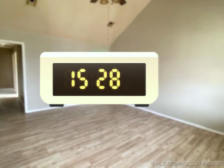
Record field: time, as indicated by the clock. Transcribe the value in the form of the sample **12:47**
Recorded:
**15:28**
